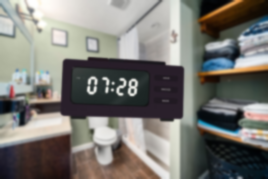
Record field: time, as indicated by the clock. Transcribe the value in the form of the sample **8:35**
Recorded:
**7:28**
